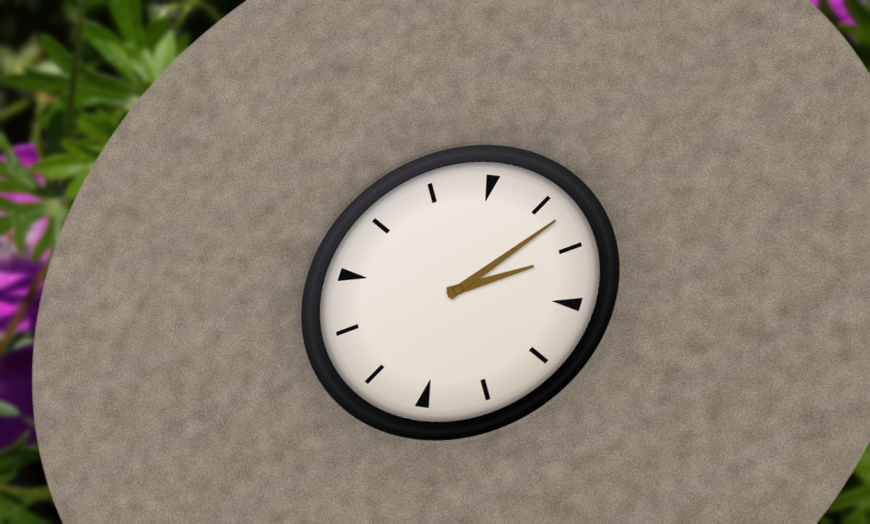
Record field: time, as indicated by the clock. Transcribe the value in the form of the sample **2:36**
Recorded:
**2:07**
